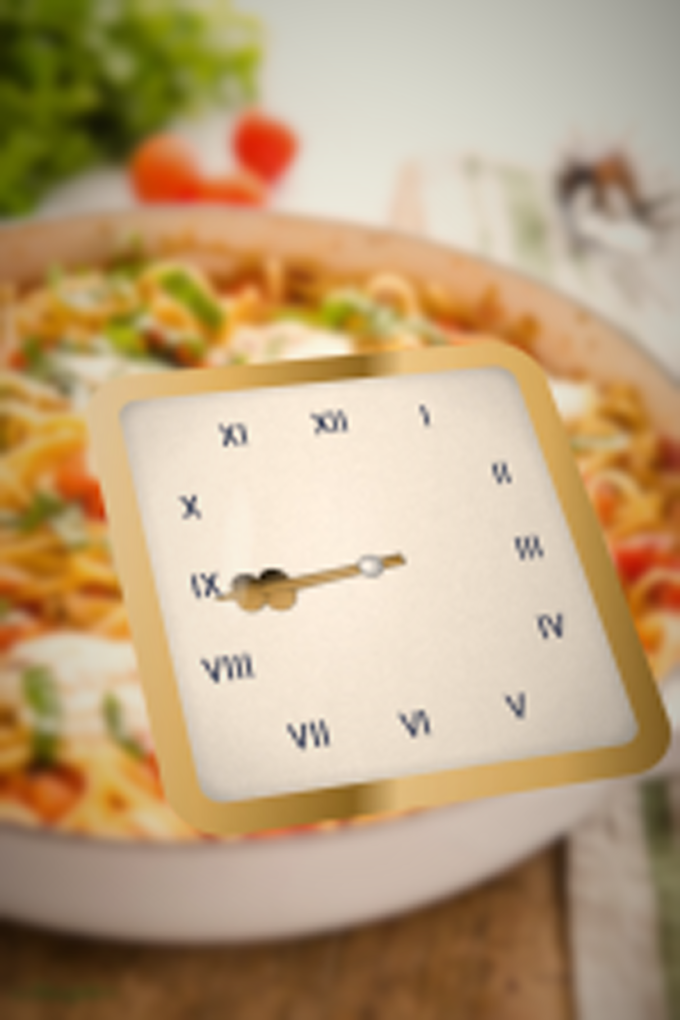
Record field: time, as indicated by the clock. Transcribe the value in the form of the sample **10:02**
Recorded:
**8:44**
